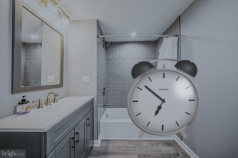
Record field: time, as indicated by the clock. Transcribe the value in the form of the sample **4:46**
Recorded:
**6:52**
